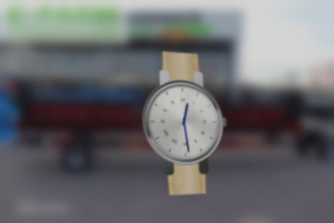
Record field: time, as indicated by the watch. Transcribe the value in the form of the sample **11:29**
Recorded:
**12:29**
